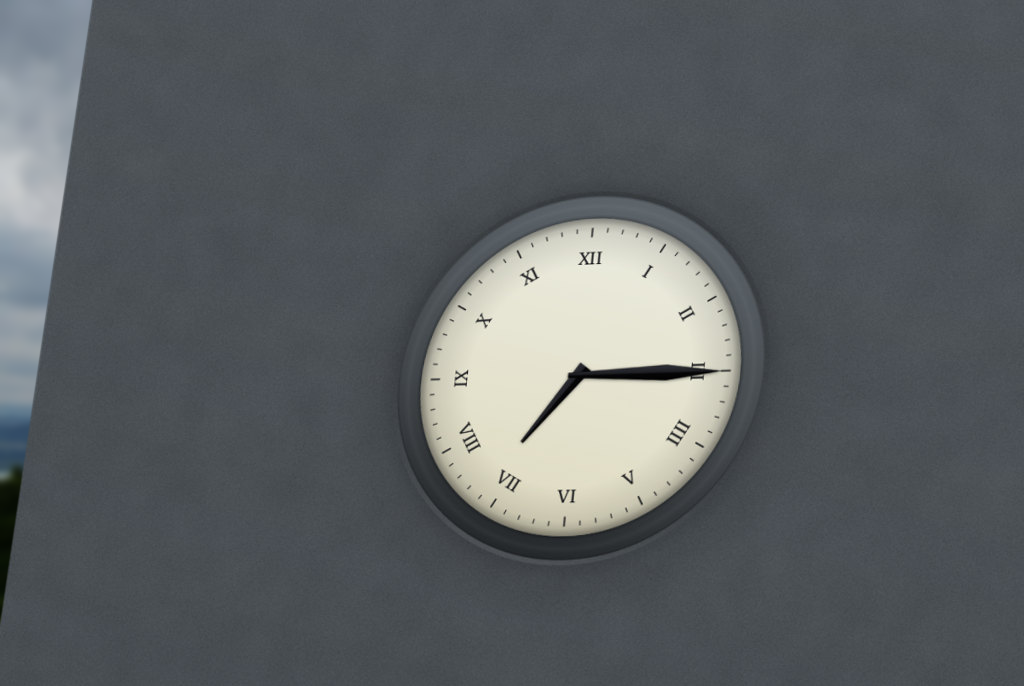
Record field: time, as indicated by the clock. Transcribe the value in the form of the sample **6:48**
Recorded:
**7:15**
